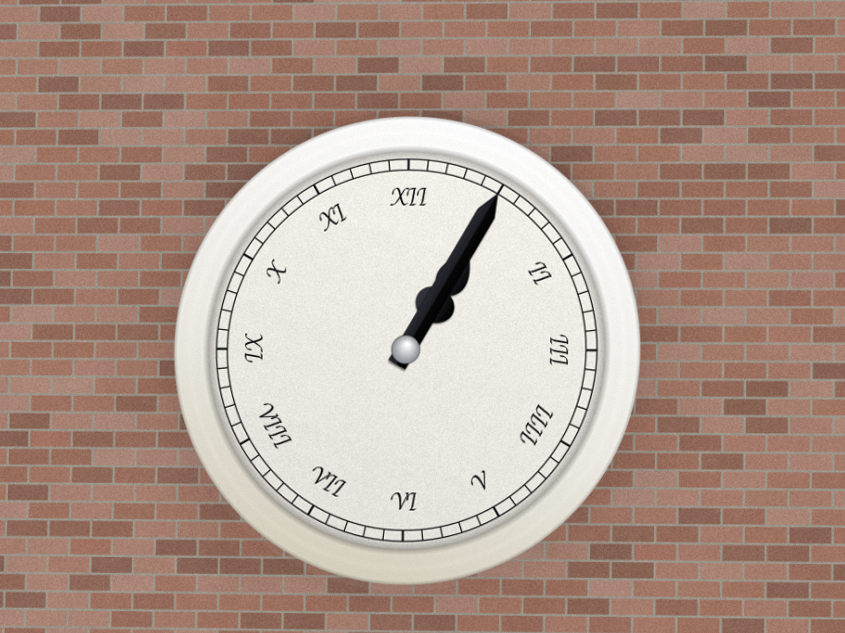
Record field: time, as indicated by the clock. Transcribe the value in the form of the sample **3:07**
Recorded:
**1:05**
